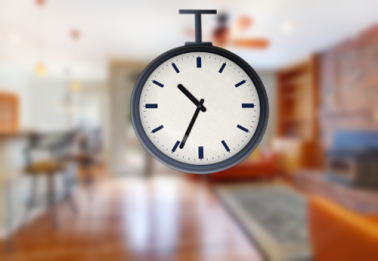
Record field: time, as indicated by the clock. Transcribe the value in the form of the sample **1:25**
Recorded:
**10:34**
